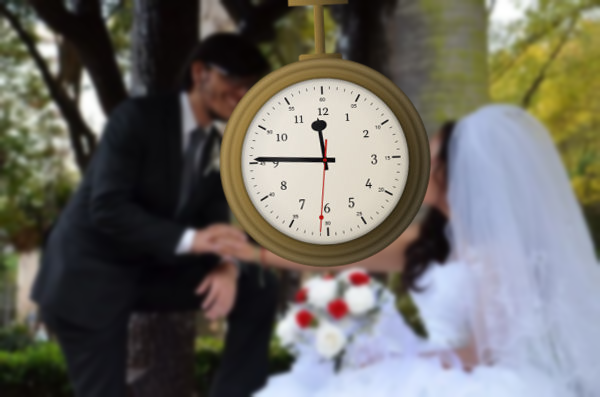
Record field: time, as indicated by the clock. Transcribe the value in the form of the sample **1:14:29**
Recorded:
**11:45:31**
